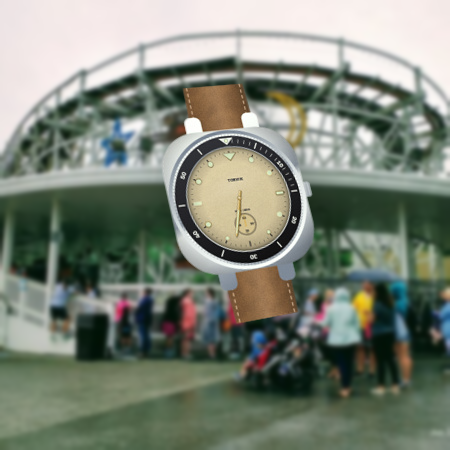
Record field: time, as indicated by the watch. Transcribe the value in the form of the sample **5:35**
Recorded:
**6:33**
